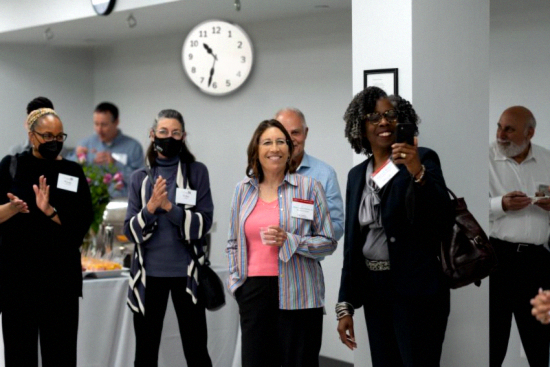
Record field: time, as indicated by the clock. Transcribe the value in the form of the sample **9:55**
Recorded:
**10:32**
